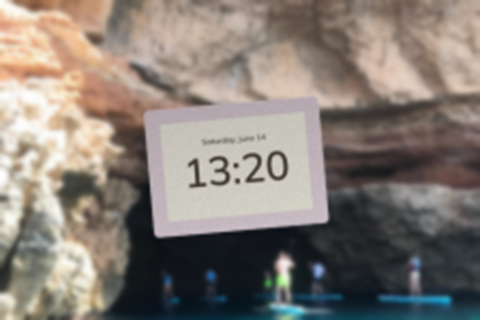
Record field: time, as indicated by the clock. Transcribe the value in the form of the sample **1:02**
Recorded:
**13:20**
